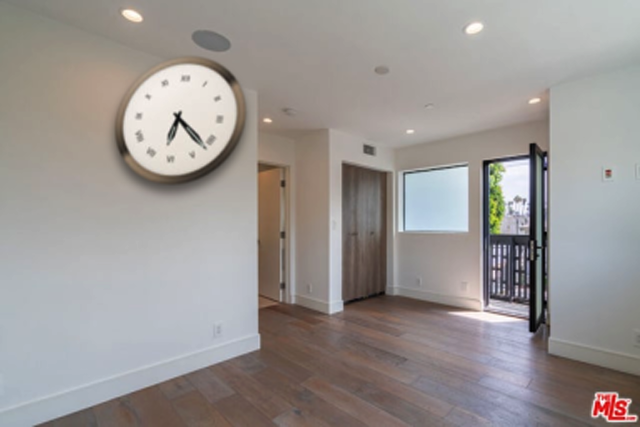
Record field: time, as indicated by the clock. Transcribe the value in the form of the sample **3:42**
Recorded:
**6:22**
